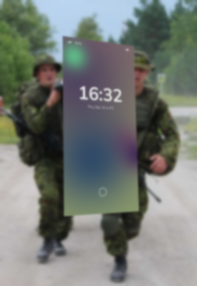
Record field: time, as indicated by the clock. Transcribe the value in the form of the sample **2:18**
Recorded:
**16:32**
